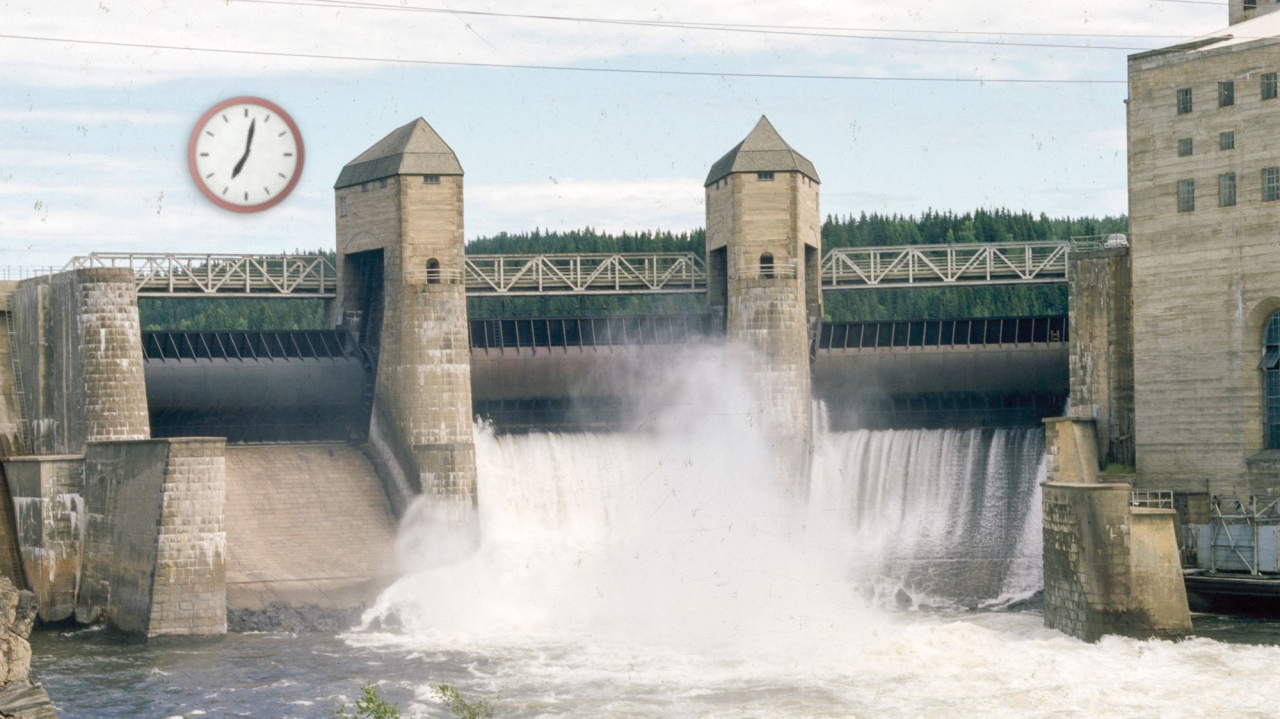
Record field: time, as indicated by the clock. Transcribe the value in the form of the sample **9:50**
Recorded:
**7:02**
